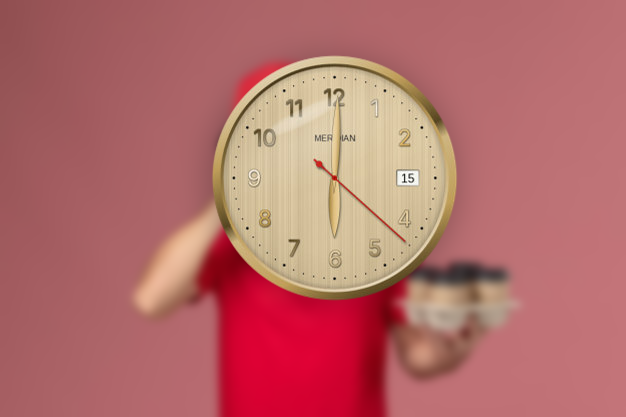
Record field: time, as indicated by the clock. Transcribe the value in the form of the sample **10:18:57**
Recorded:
**6:00:22**
